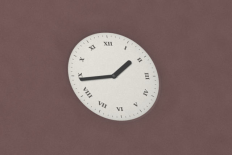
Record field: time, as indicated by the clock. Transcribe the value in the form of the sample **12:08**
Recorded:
**1:44**
